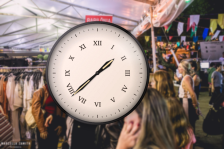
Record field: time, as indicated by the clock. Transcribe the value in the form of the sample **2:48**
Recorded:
**1:38**
